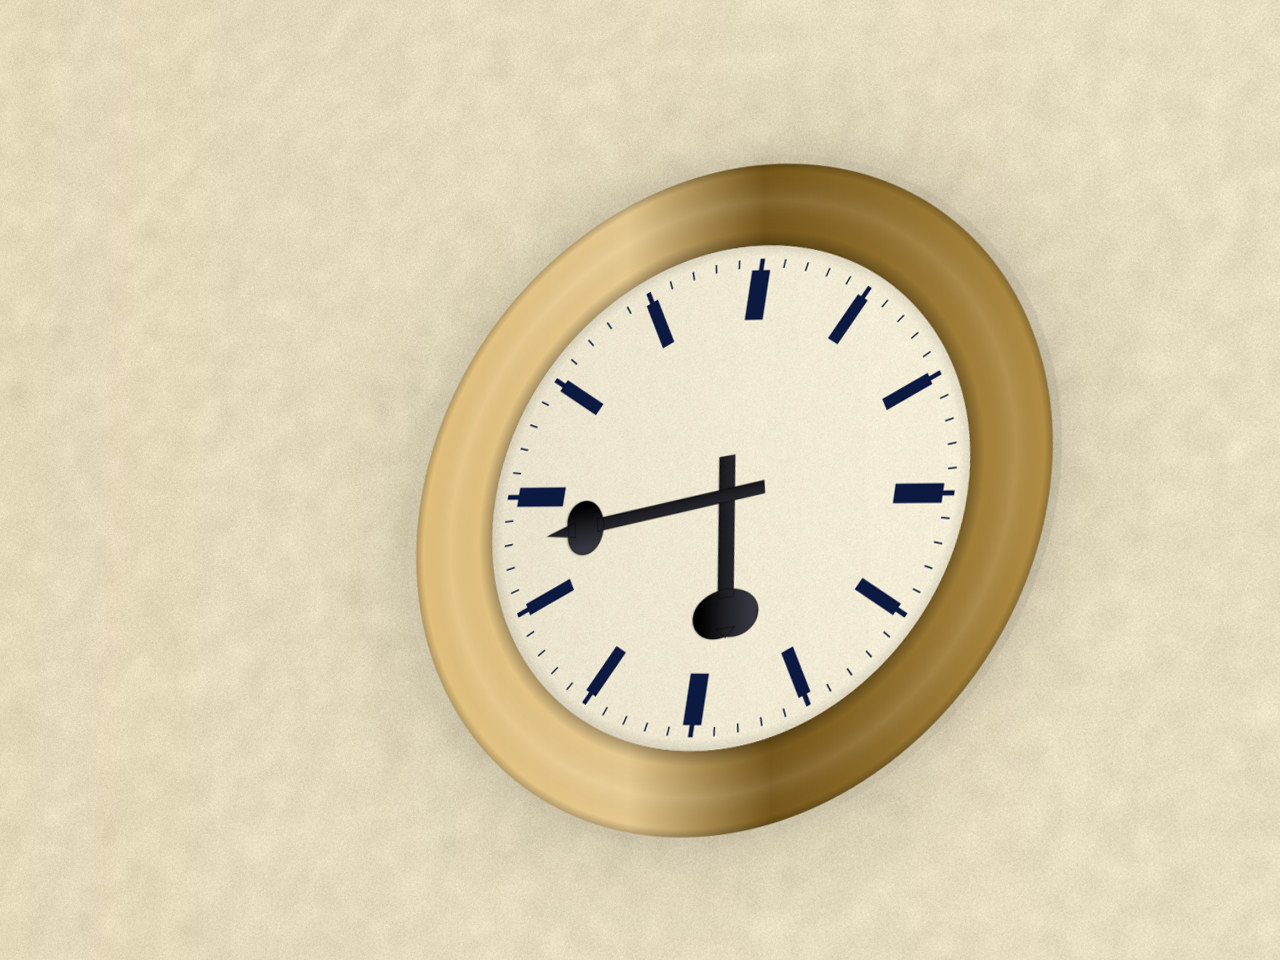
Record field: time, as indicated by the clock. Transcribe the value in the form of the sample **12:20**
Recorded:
**5:43**
